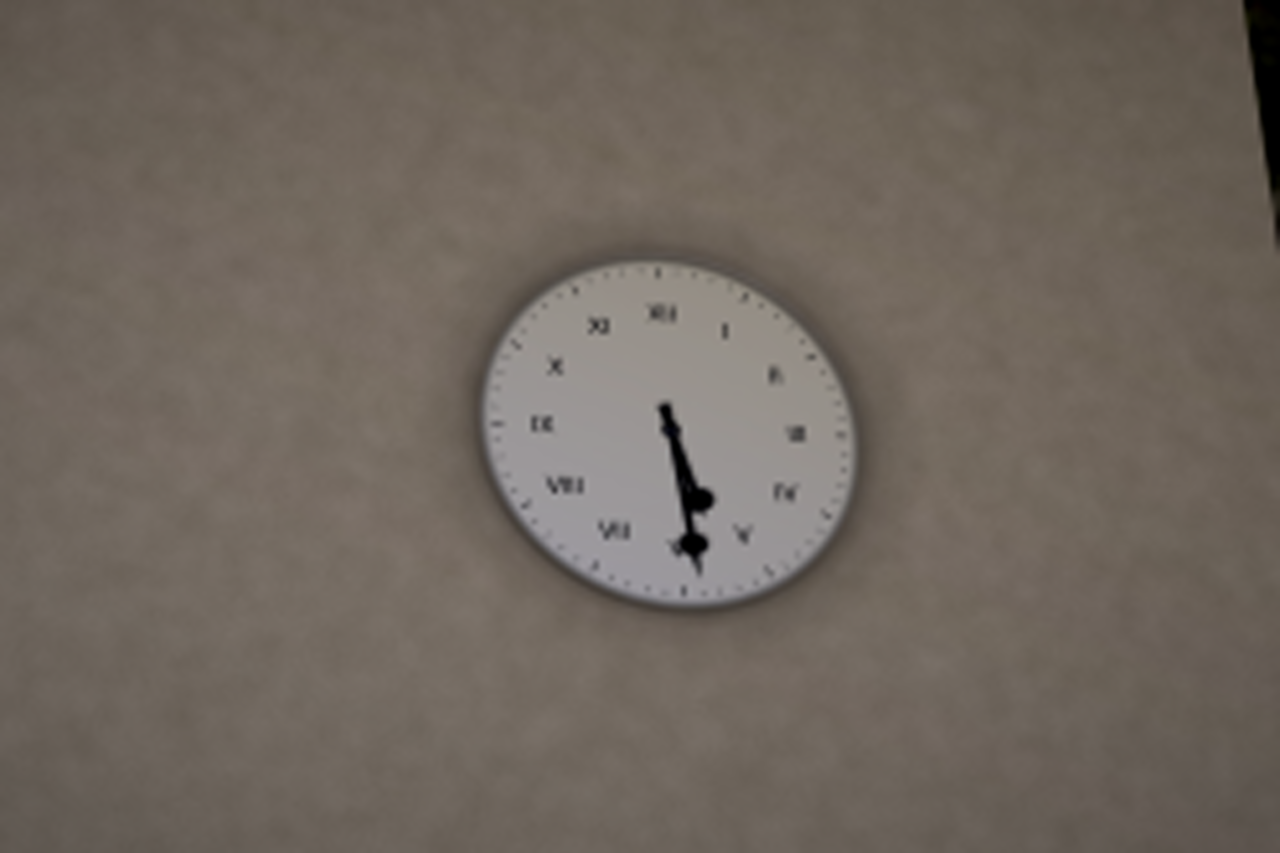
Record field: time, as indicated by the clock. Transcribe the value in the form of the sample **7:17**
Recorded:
**5:29**
